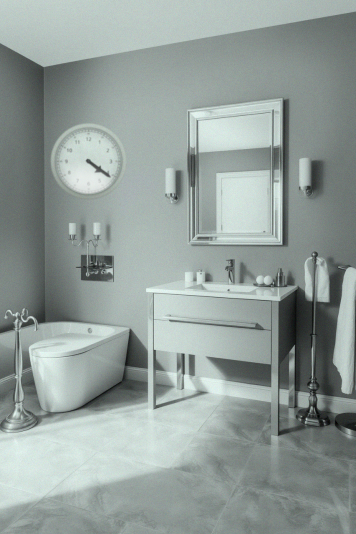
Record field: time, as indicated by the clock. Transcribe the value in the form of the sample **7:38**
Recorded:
**4:21**
